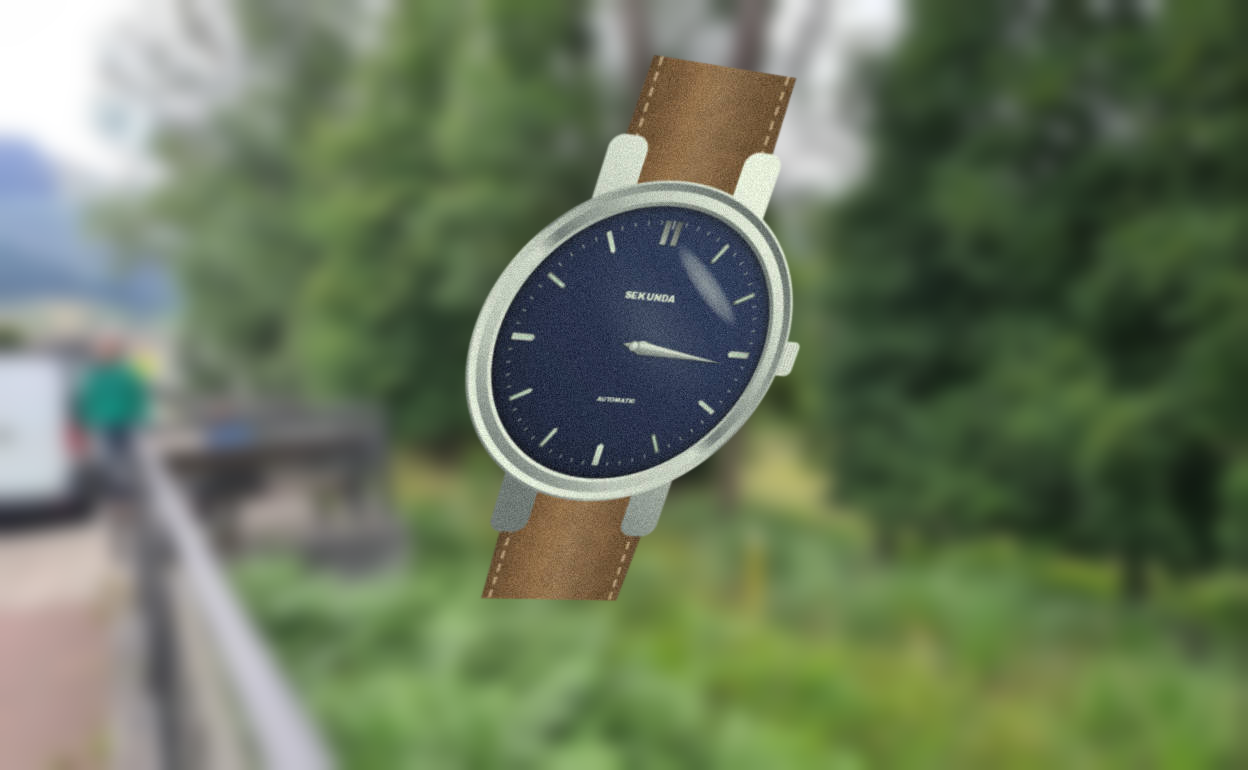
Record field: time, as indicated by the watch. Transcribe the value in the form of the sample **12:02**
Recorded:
**3:16**
